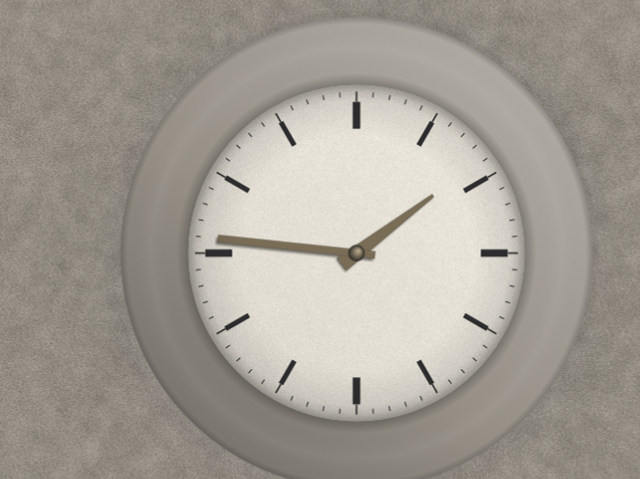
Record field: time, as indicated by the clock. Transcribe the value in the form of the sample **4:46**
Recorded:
**1:46**
